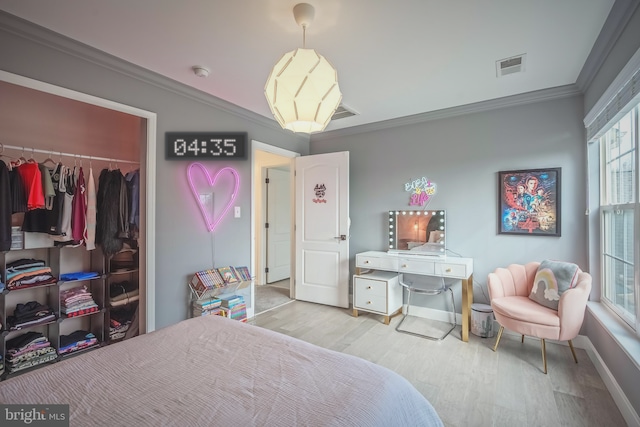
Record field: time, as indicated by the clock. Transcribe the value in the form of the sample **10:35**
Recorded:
**4:35**
